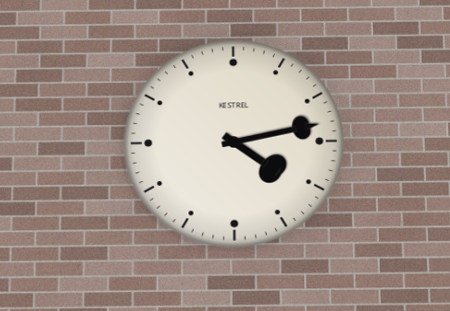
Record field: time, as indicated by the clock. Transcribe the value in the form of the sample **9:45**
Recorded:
**4:13**
